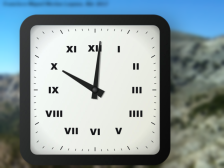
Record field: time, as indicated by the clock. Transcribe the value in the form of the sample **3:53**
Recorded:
**10:01**
